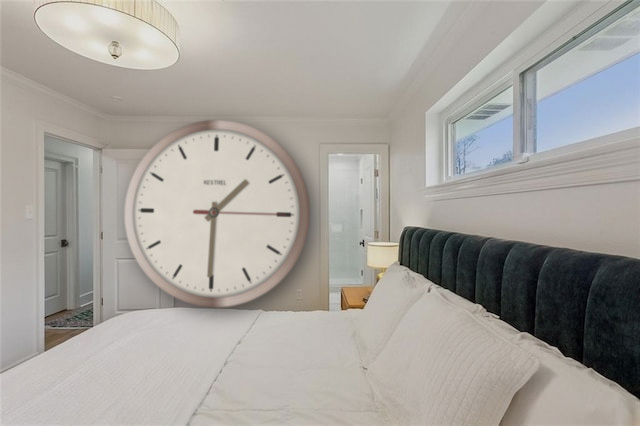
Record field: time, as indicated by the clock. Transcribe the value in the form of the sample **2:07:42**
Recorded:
**1:30:15**
